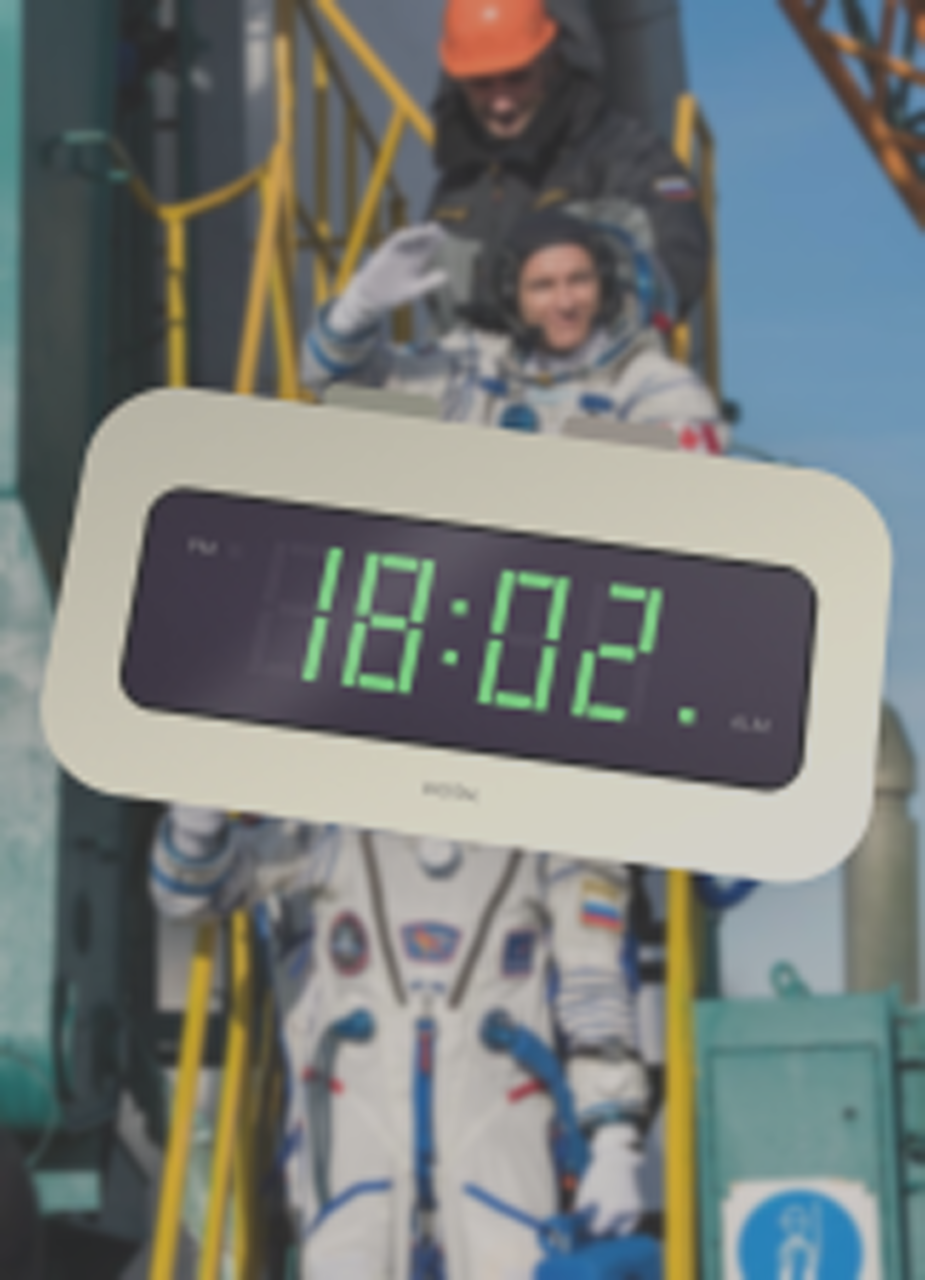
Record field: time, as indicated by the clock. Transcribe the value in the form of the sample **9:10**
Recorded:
**18:02**
